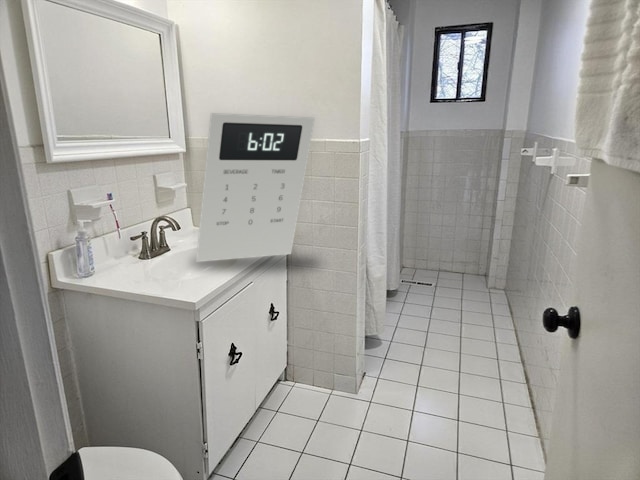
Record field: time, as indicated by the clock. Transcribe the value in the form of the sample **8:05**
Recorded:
**6:02**
